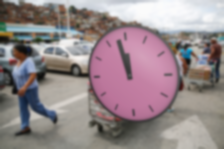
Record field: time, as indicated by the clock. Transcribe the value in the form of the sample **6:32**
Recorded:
**11:58**
